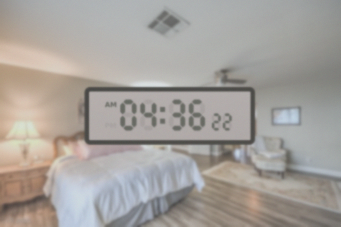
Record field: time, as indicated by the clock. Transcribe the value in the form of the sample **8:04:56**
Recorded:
**4:36:22**
